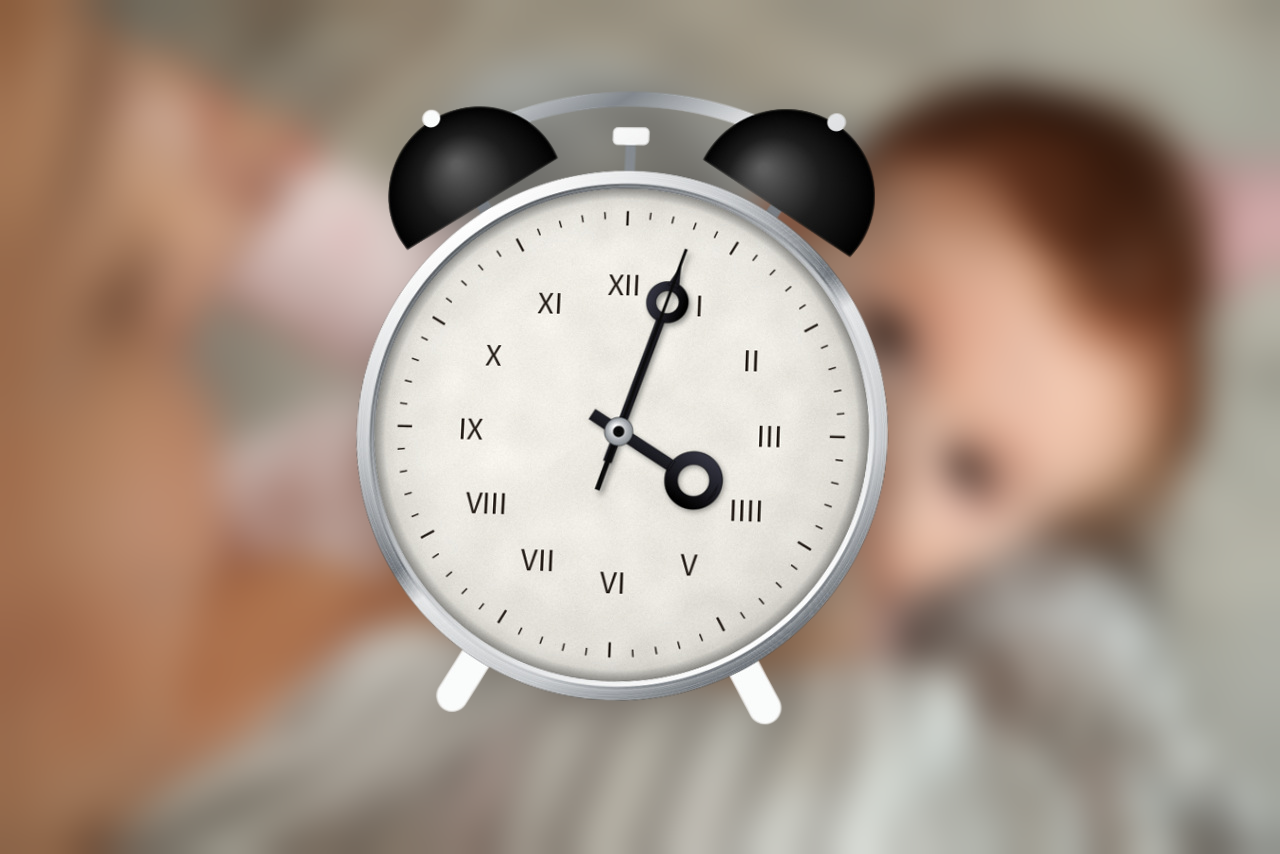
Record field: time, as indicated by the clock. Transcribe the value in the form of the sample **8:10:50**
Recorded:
**4:03:03**
